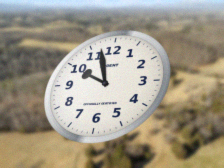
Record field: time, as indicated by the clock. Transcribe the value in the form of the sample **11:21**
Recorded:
**9:57**
